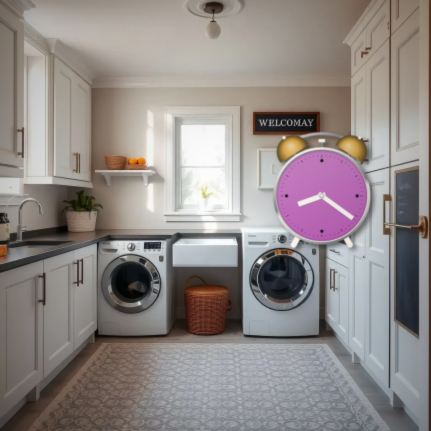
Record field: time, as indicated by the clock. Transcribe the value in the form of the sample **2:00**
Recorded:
**8:21**
